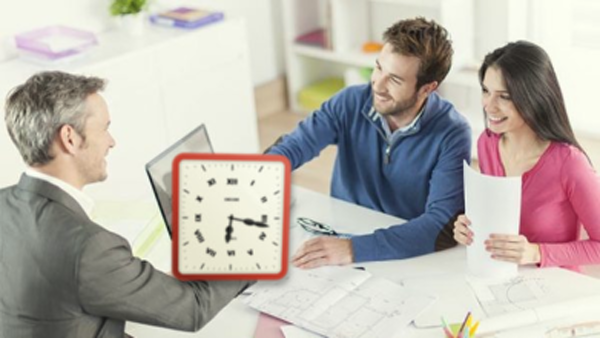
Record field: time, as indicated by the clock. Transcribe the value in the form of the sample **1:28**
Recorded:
**6:17**
